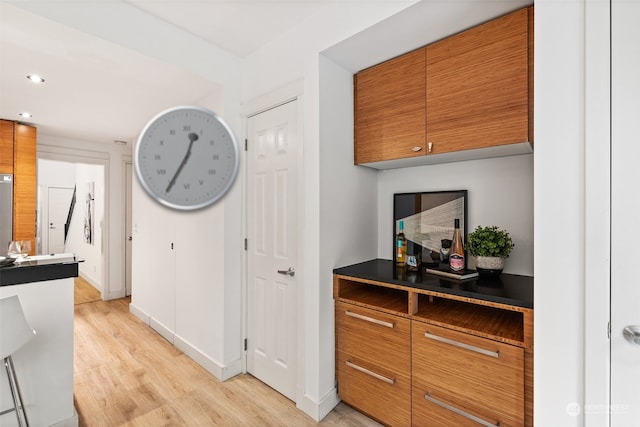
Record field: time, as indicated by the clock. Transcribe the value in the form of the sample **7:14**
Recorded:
**12:35**
